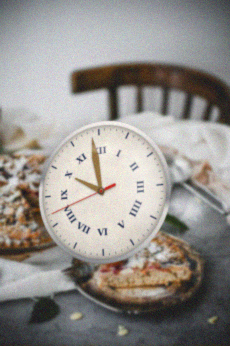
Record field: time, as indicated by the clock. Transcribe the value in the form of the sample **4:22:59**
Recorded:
**9:58:42**
